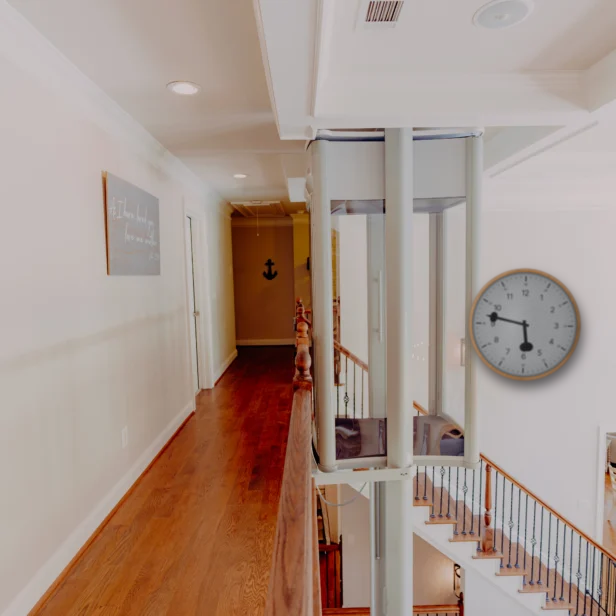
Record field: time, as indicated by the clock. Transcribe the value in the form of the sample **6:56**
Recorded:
**5:47**
